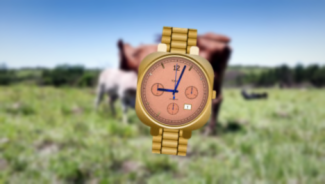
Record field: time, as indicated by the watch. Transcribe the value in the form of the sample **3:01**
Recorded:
**9:03**
